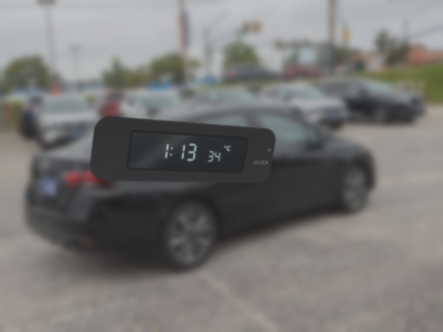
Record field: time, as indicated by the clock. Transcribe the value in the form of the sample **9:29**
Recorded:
**1:13**
